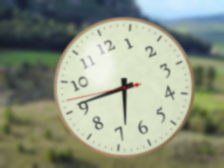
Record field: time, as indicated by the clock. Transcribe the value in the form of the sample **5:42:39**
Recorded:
**6:45:47**
